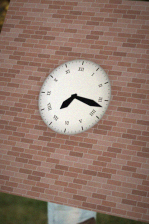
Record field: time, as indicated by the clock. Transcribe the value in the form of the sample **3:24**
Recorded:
**7:17**
